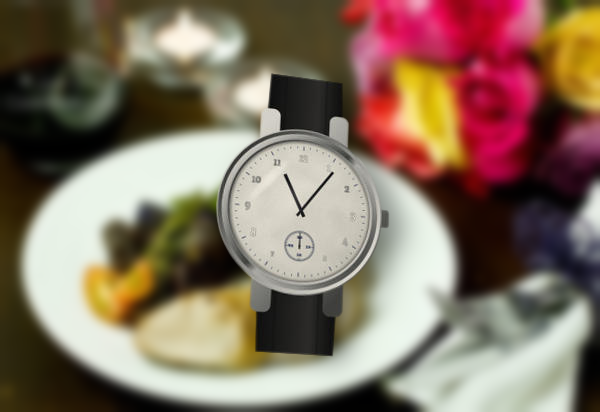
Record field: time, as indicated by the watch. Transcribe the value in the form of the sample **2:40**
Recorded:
**11:06**
